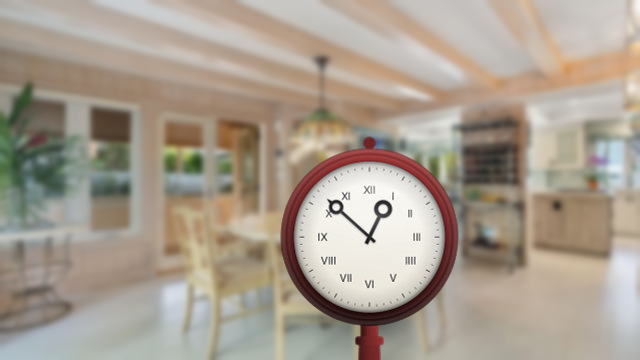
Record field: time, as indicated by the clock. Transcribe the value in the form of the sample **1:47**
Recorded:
**12:52**
